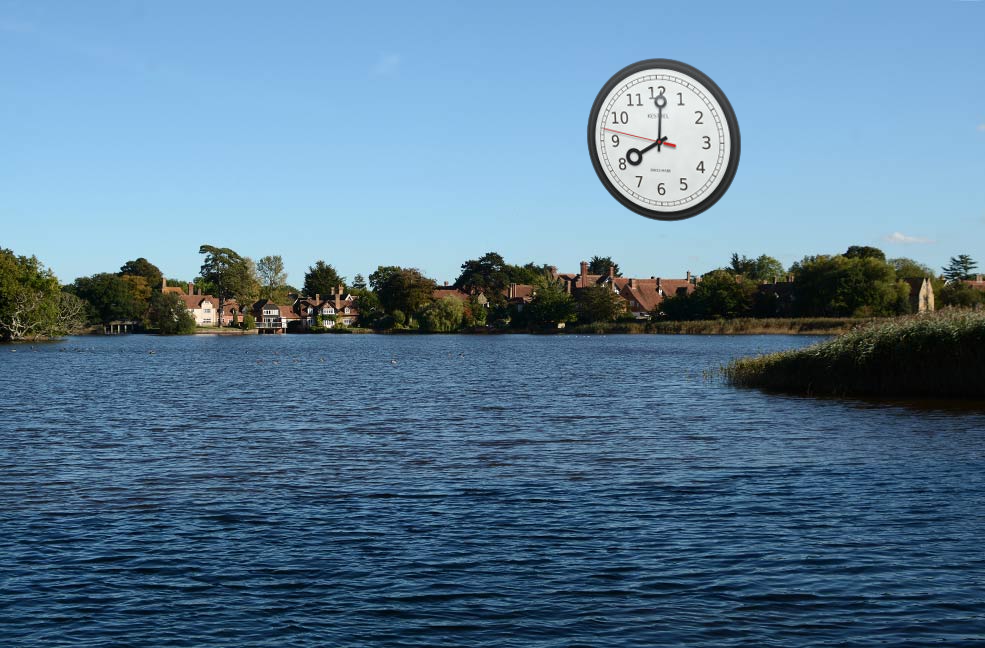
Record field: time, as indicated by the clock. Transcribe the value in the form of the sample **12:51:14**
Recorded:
**8:00:47**
